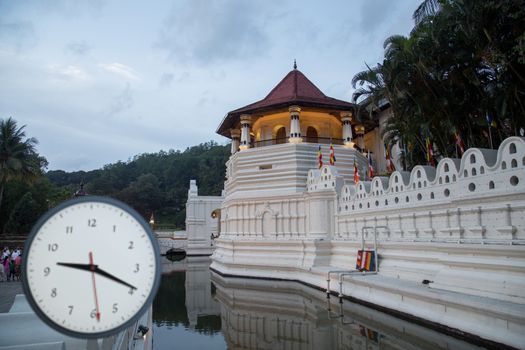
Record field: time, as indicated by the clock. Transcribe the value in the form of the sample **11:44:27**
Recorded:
**9:19:29**
